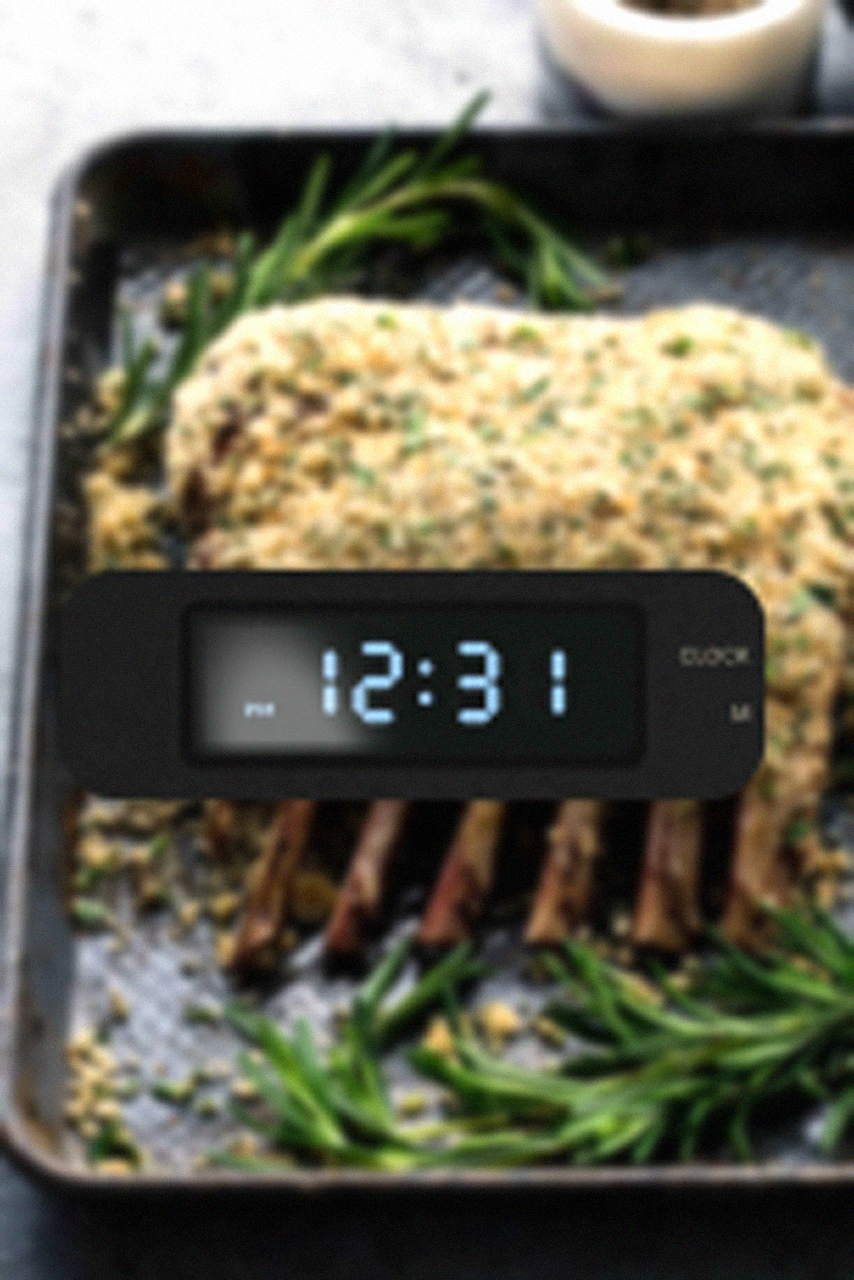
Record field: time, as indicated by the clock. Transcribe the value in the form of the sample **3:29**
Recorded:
**12:31**
